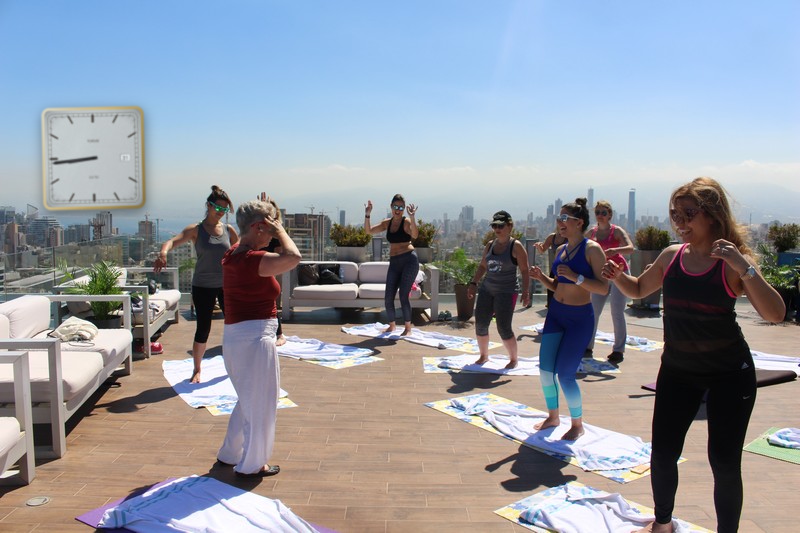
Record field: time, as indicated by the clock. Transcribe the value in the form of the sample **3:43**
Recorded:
**8:44**
